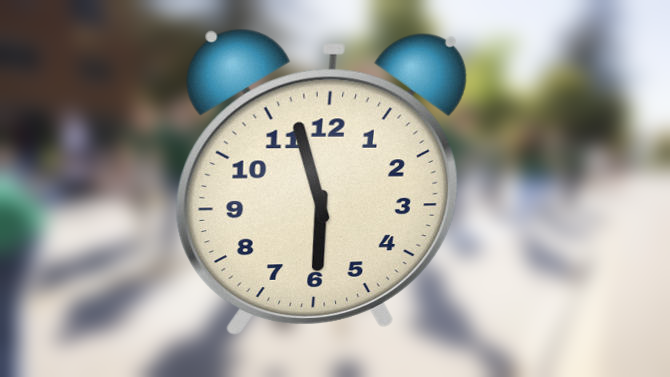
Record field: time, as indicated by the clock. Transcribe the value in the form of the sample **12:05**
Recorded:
**5:57**
